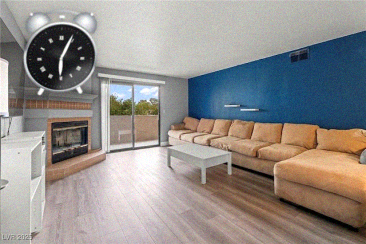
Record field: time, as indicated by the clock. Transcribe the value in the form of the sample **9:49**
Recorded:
**6:04**
